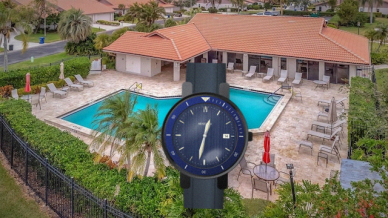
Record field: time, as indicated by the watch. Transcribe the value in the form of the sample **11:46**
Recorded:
**12:32**
